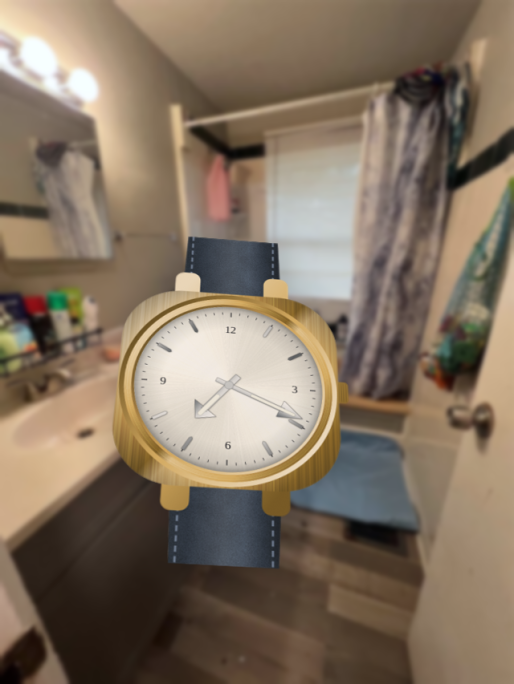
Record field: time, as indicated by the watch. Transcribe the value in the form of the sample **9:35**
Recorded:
**7:19**
